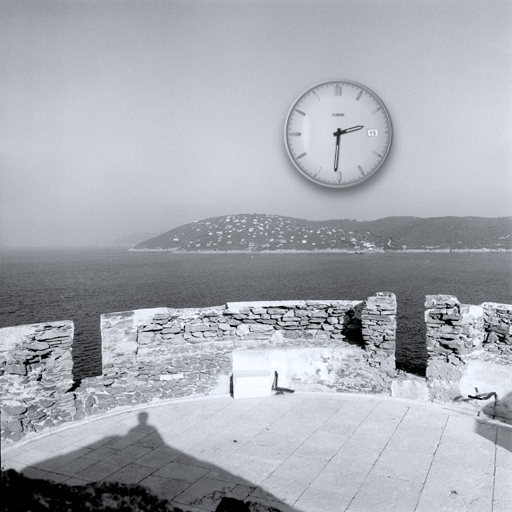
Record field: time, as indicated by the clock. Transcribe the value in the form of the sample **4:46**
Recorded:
**2:31**
